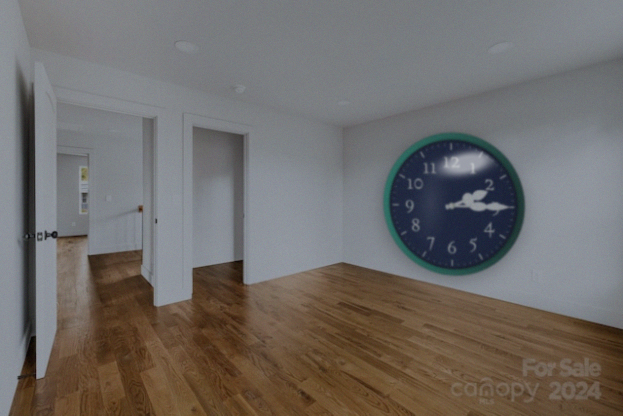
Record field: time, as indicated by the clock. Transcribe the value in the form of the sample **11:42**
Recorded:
**2:15**
